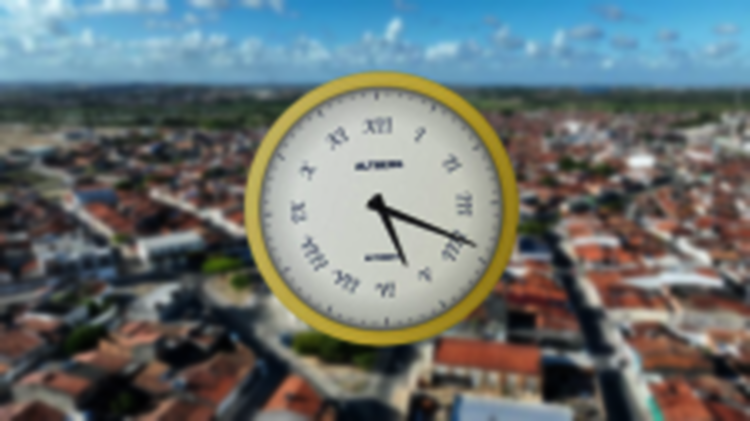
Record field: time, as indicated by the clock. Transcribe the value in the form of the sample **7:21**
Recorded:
**5:19**
